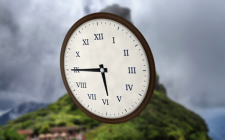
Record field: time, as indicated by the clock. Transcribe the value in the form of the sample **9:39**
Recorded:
**5:45**
